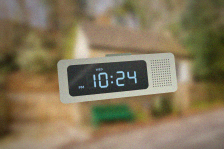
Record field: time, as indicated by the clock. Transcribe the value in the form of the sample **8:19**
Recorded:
**10:24**
